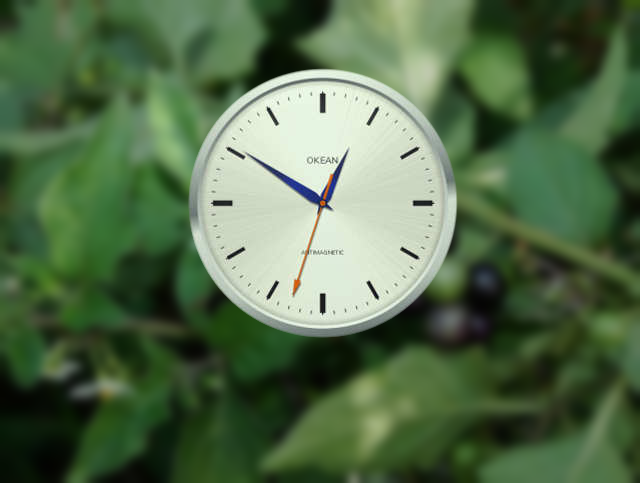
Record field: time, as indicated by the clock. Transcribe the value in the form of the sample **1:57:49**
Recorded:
**12:50:33**
